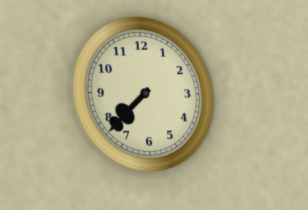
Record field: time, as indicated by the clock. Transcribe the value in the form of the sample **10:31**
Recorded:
**7:38**
